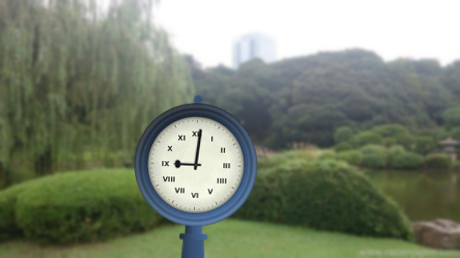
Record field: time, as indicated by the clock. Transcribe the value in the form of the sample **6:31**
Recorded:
**9:01**
